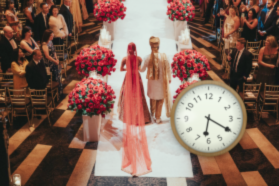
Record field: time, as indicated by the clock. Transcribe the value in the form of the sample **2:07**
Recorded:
**6:20**
